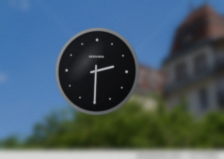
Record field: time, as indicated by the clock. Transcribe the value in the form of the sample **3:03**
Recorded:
**2:30**
